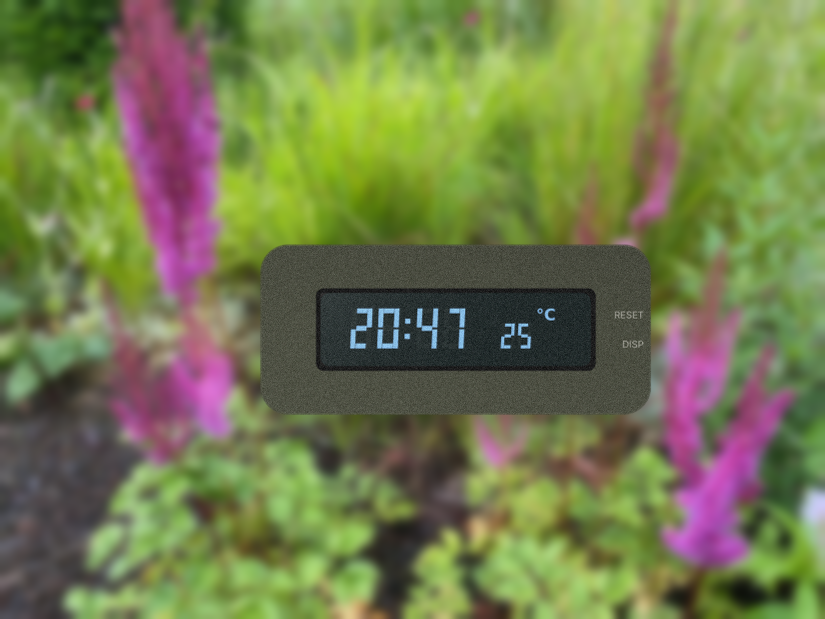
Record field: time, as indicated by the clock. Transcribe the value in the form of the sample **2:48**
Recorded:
**20:47**
